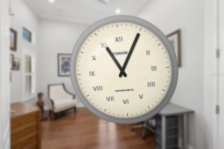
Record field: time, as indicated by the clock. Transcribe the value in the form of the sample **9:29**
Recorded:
**11:05**
